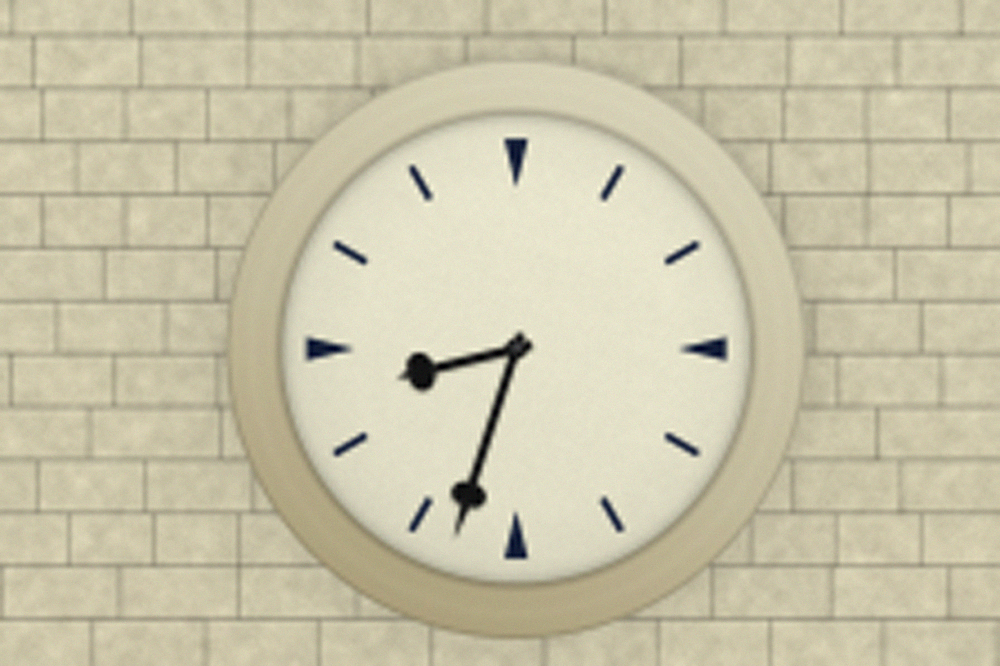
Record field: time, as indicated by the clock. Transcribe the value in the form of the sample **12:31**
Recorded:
**8:33**
